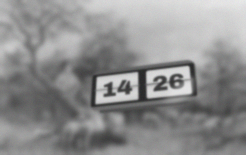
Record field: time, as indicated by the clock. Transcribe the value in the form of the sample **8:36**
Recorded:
**14:26**
